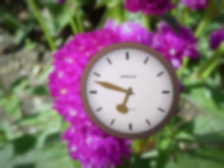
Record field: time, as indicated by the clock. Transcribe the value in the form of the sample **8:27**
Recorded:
**6:48**
